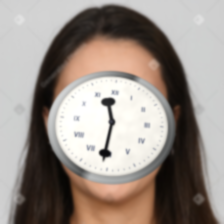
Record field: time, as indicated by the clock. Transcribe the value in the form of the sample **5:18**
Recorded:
**11:31**
